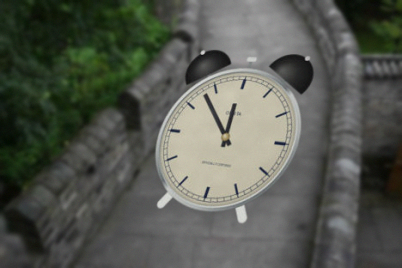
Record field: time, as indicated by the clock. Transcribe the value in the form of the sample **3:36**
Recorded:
**11:53**
